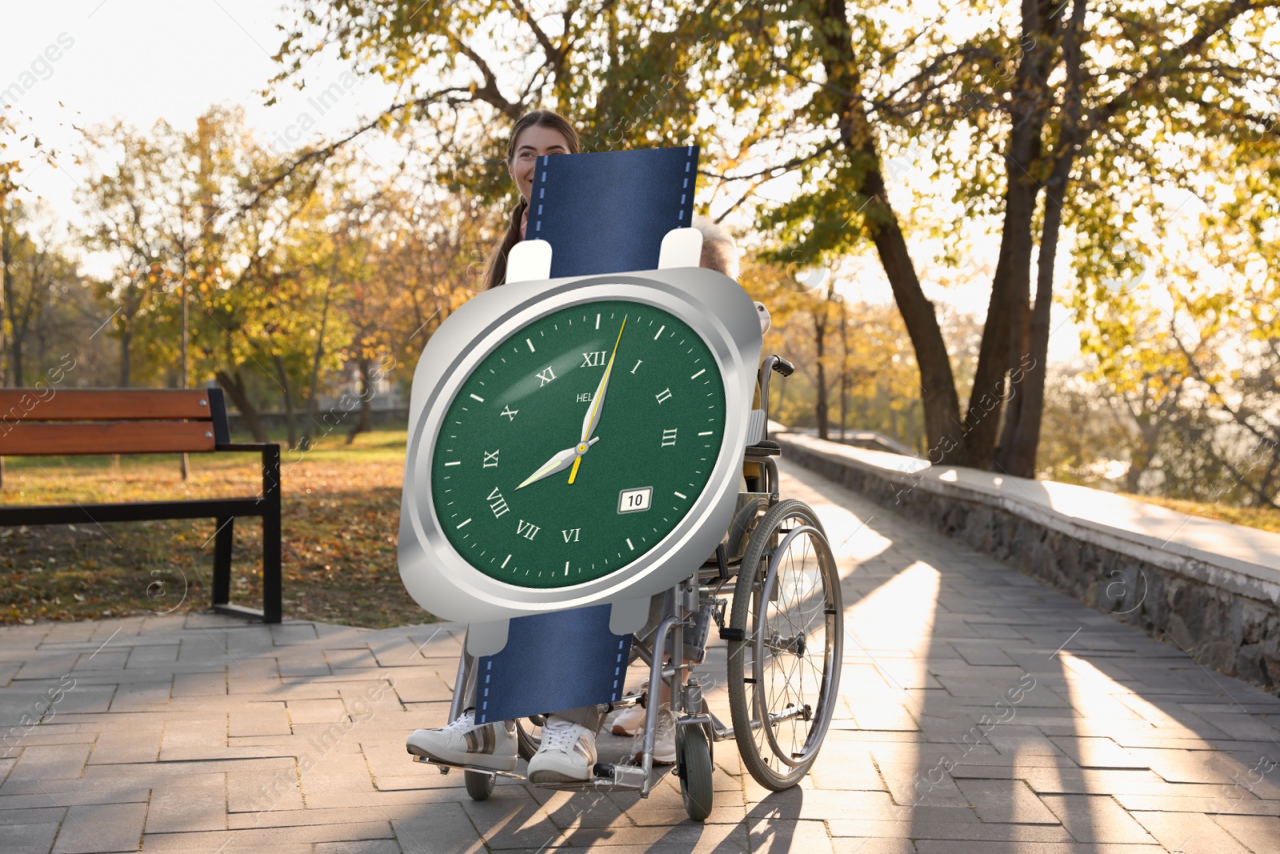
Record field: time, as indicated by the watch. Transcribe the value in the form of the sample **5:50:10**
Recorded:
**8:02:02**
